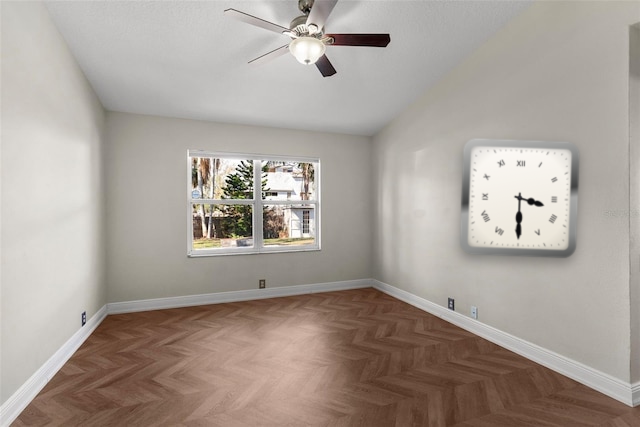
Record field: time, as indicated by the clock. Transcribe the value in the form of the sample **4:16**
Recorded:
**3:30**
